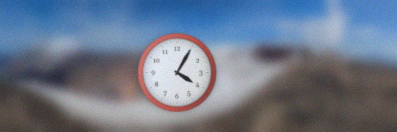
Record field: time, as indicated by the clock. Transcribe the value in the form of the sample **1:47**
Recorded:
**4:05**
